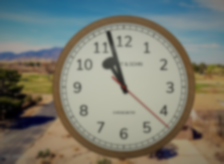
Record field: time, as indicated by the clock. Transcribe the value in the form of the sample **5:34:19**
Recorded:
**10:57:22**
